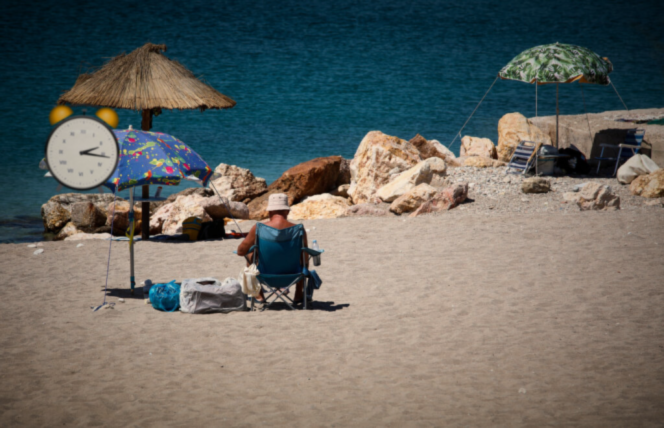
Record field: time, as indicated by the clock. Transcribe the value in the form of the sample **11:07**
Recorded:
**2:16**
